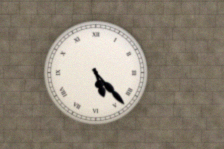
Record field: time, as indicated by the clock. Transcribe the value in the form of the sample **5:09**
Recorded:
**5:23**
